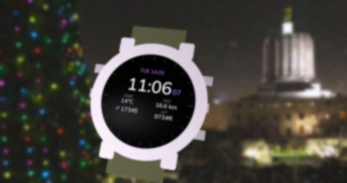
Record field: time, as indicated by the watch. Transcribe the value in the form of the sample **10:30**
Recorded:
**11:06**
